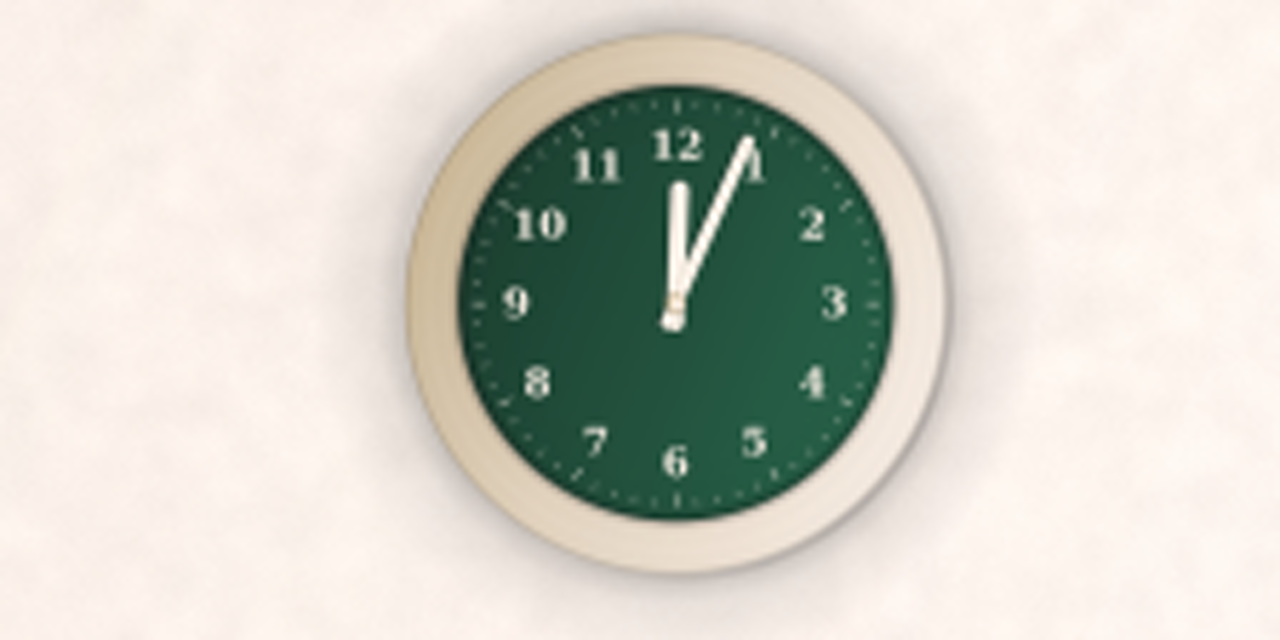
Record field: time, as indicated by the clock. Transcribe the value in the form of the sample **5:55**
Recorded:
**12:04**
